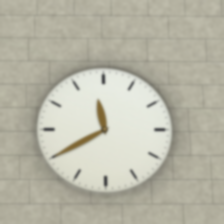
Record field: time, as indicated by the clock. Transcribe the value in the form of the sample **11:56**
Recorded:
**11:40**
